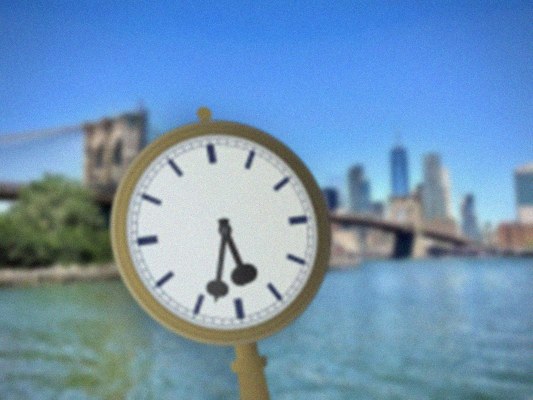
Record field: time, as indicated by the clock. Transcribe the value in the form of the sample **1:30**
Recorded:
**5:33**
